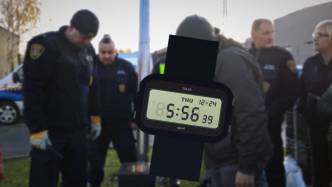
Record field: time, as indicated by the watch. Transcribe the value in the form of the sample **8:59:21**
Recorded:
**5:56:39**
